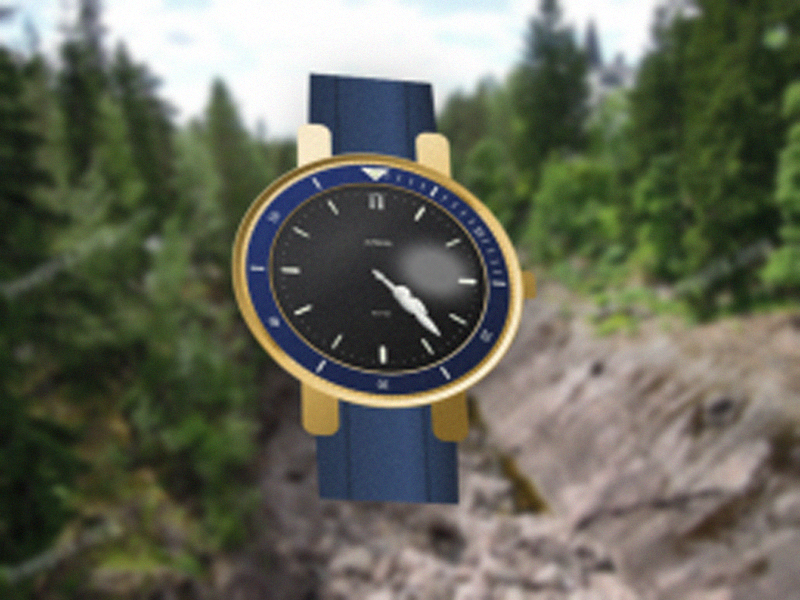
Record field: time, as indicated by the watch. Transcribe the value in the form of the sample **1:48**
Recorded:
**4:23**
